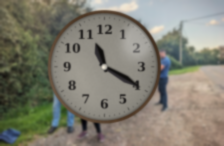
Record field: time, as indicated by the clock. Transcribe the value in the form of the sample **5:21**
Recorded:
**11:20**
